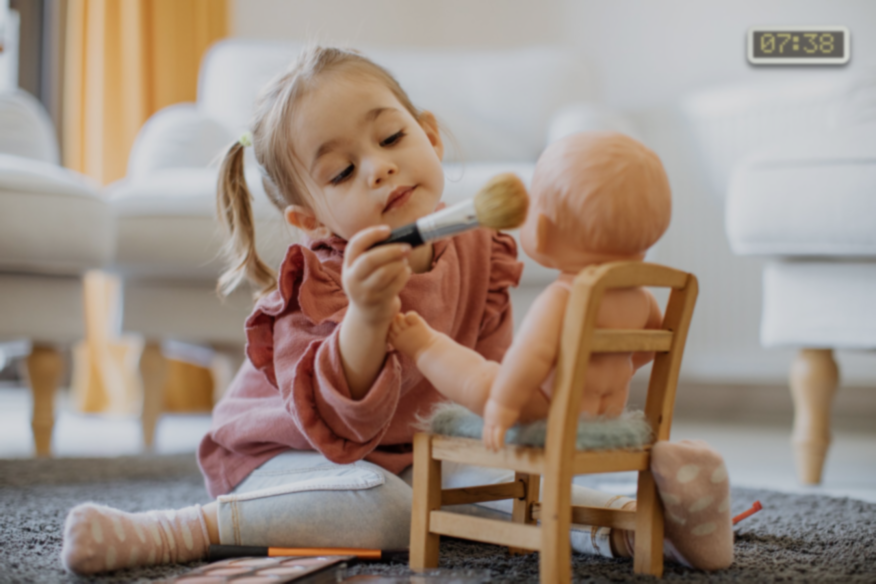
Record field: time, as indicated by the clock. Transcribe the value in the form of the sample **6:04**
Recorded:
**7:38**
